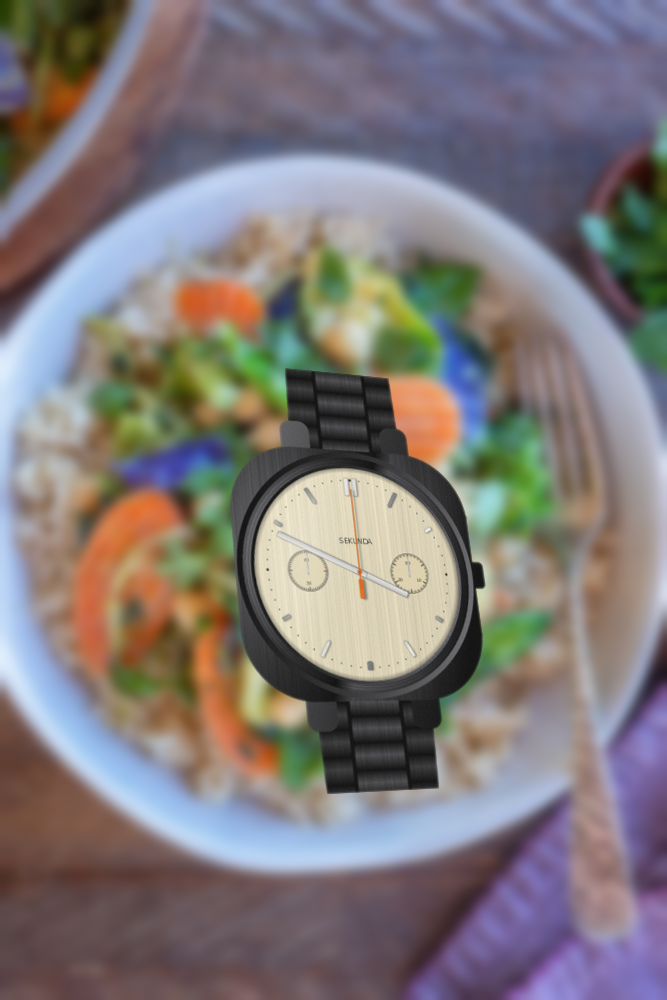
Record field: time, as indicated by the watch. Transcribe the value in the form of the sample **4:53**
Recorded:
**3:49**
